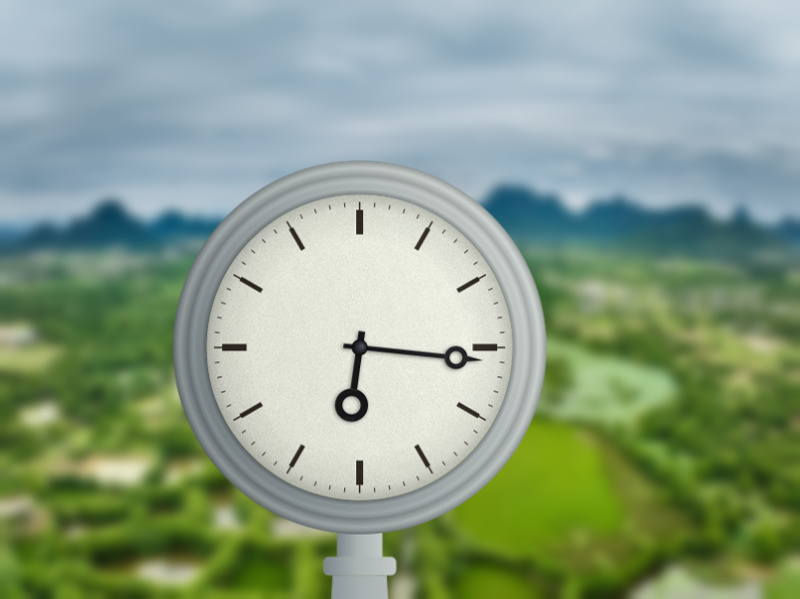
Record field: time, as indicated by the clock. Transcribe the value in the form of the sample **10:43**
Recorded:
**6:16**
